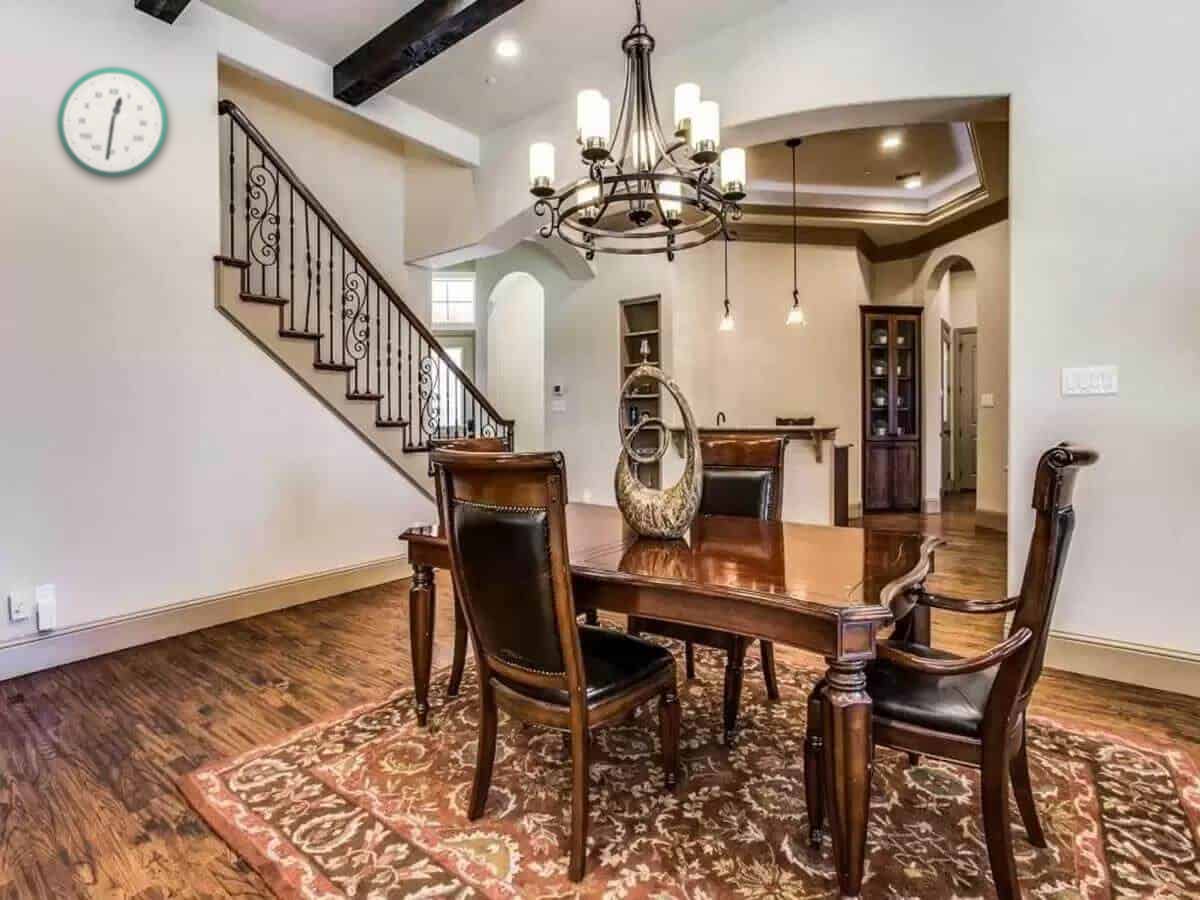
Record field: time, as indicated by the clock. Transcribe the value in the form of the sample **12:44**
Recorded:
**12:31**
